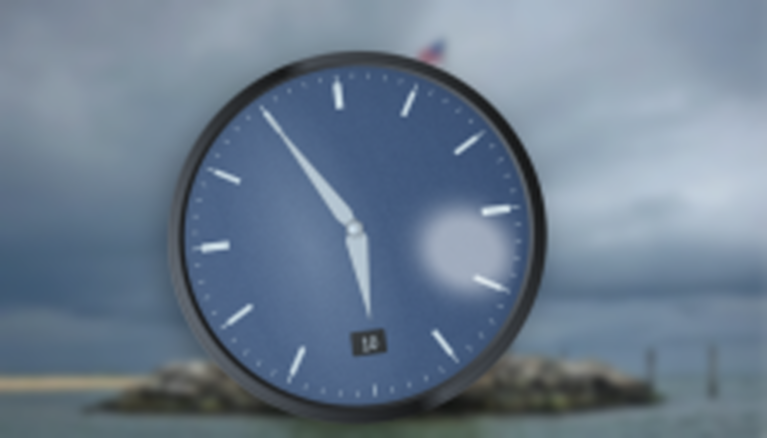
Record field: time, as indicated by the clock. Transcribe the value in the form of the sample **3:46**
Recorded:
**5:55**
